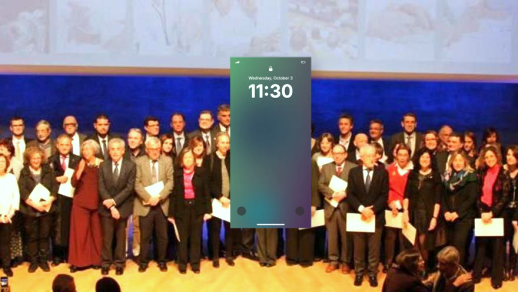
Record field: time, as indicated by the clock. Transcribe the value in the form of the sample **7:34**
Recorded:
**11:30**
